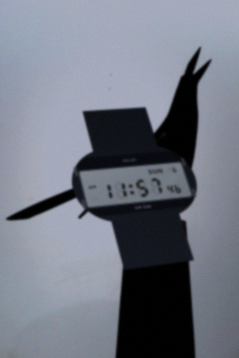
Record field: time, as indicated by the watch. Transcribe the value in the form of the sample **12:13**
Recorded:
**11:57**
